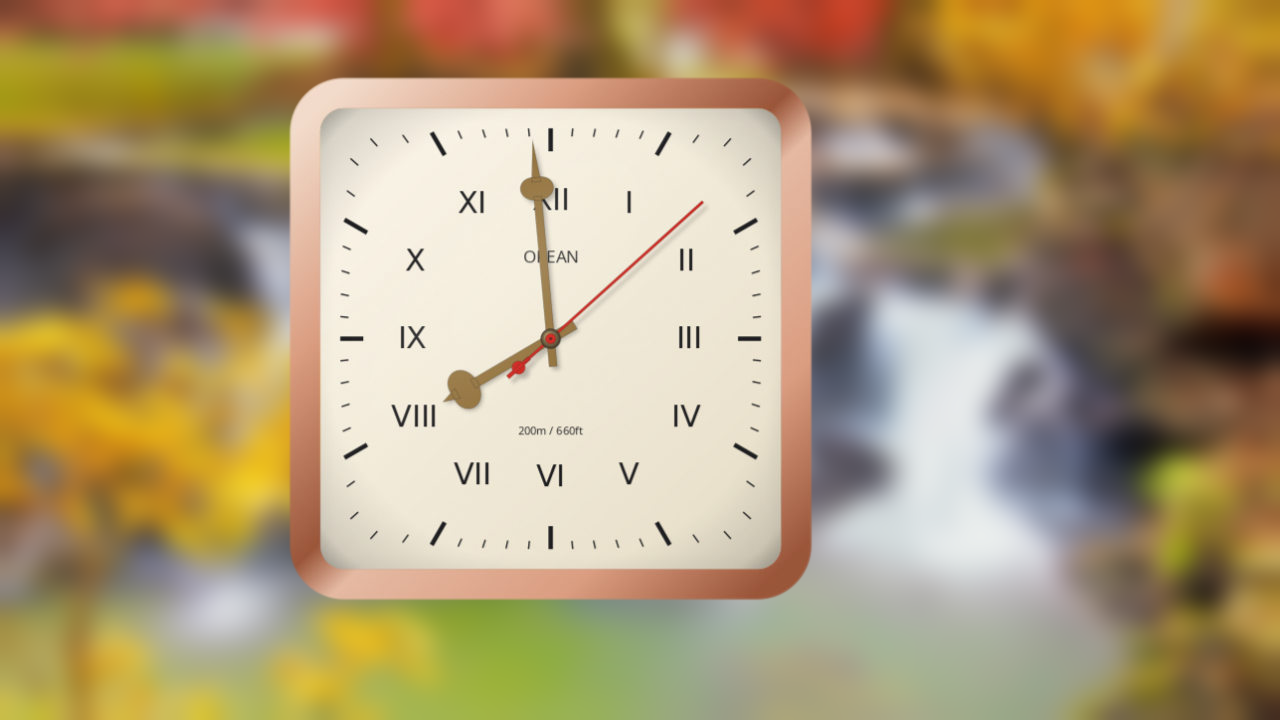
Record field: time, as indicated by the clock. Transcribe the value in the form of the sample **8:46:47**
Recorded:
**7:59:08**
